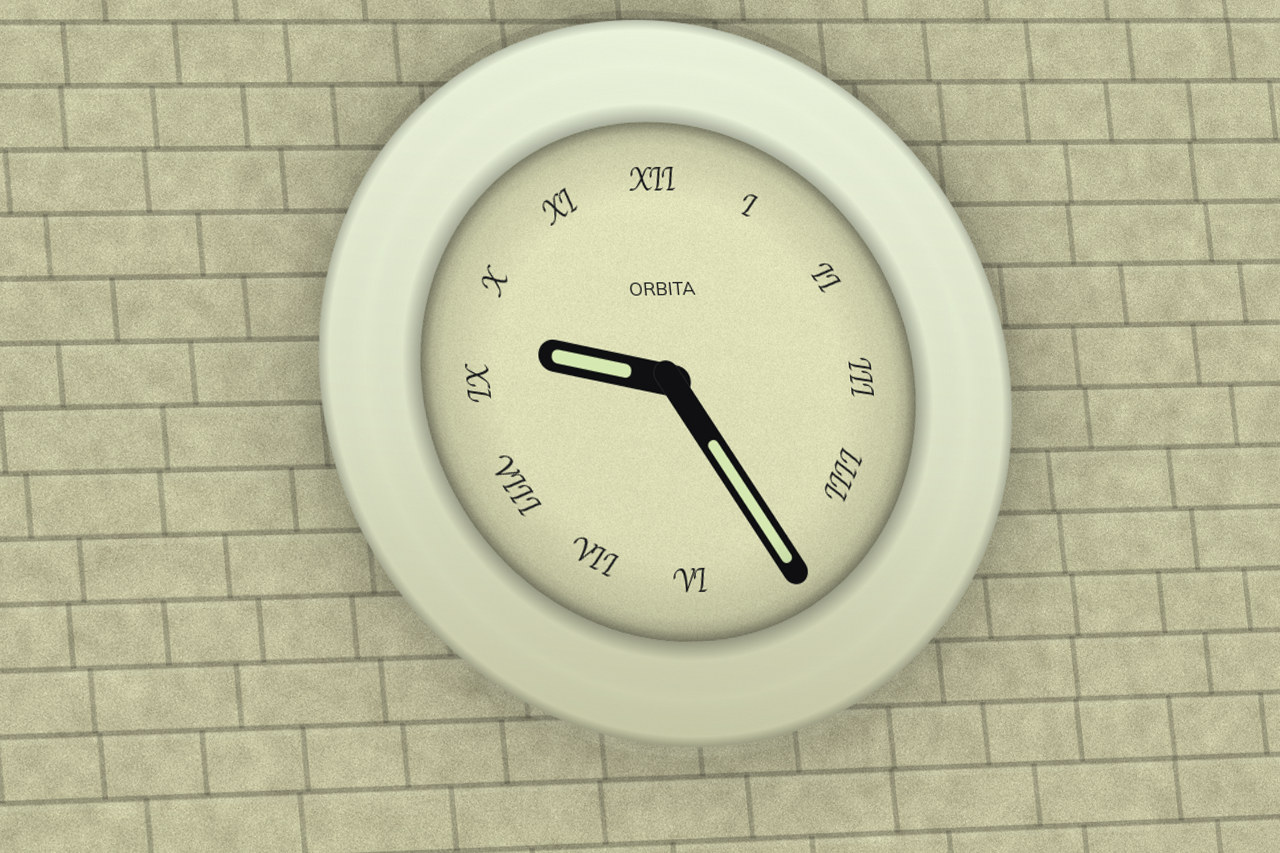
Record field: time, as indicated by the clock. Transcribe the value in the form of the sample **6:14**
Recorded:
**9:25**
